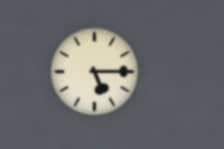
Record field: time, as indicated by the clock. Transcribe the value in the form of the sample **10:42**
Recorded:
**5:15**
